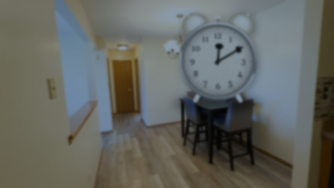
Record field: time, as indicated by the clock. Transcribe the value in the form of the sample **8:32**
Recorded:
**12:10**
